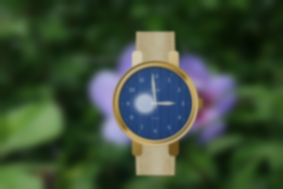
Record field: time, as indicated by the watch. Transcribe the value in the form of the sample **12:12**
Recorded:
**2:59**
